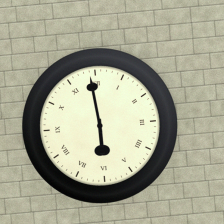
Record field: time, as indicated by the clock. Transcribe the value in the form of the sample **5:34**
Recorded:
**5:59**
